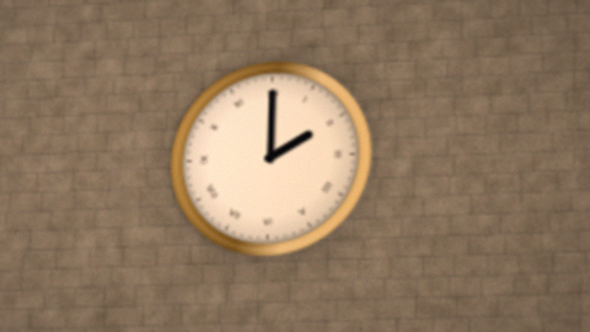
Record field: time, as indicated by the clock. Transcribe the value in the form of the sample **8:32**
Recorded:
**2:00**
